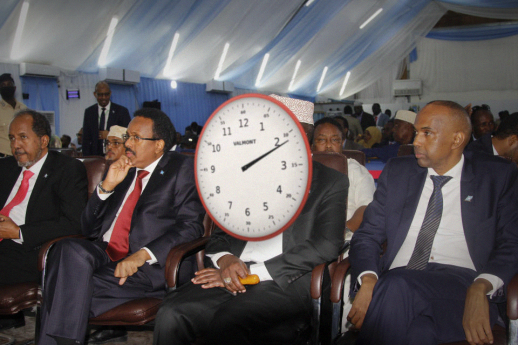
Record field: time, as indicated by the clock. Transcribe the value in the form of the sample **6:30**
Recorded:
**2:11**
